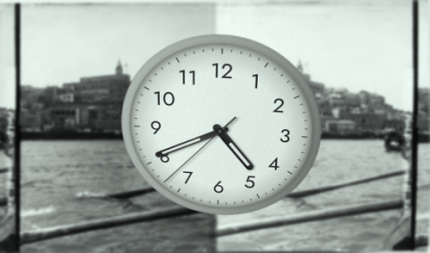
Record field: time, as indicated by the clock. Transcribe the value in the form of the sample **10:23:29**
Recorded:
**4:40:37**
